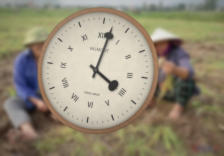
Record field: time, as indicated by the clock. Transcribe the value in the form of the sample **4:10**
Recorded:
**4:02**
